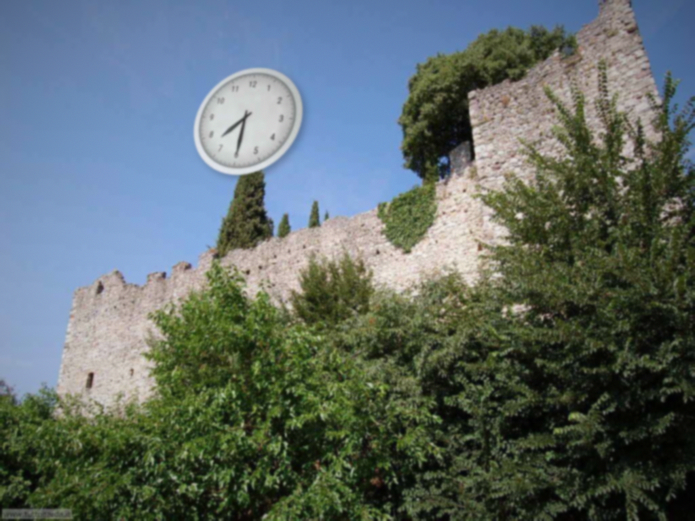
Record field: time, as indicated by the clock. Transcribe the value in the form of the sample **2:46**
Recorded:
**7:30**
